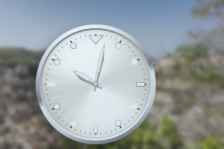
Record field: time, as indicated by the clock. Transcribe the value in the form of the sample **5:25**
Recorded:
**10:02**
